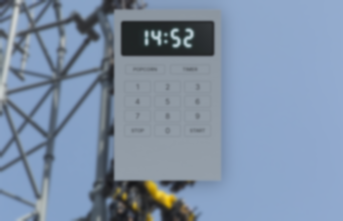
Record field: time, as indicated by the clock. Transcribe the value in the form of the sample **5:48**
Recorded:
**14:52**
